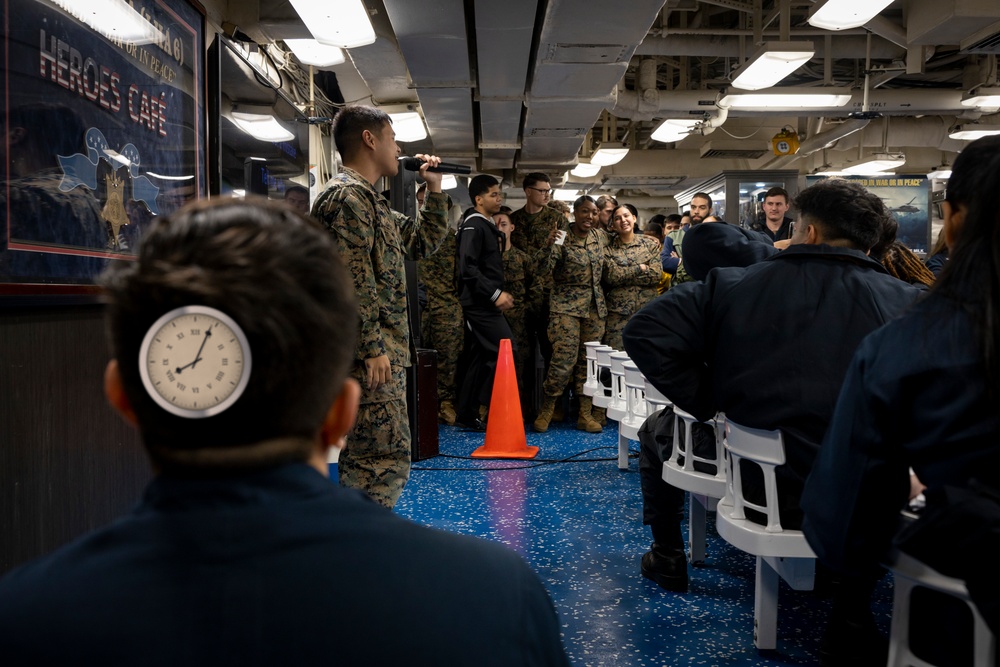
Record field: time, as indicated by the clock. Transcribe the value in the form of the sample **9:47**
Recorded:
**8:04**
